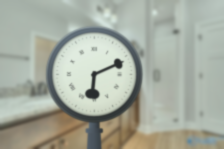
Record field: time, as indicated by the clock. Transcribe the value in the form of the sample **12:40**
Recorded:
**6:11**
